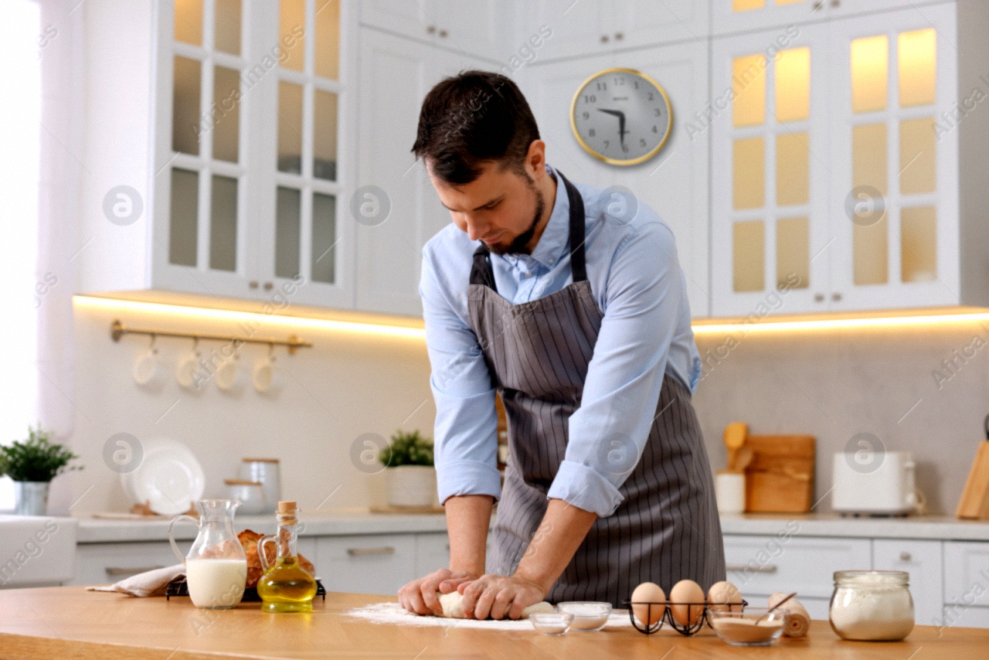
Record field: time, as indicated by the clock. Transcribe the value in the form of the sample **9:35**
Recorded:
**9:31**
